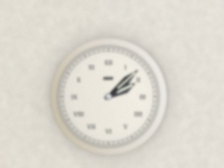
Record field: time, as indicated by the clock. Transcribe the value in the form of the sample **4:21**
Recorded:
**2:08**
